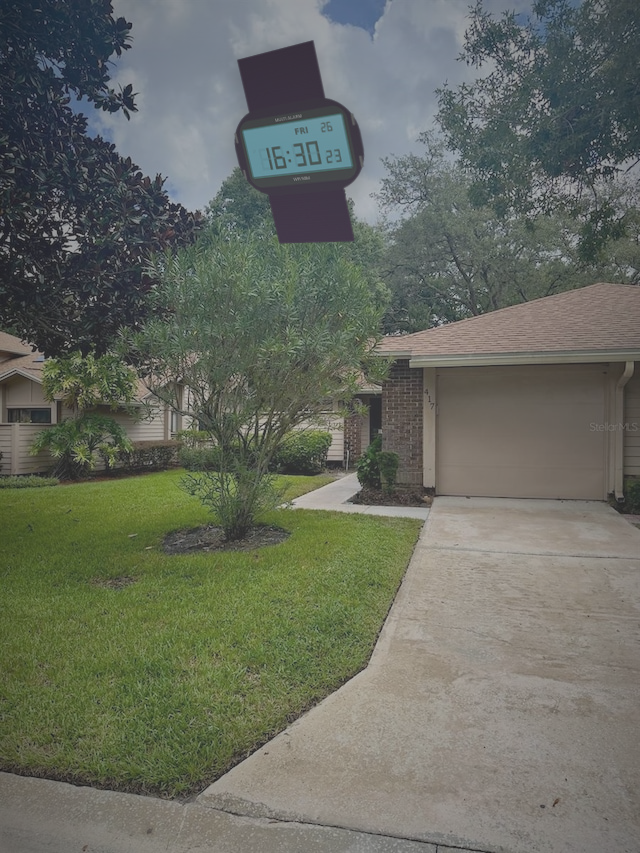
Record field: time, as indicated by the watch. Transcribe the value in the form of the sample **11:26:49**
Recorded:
**16:30:23**
